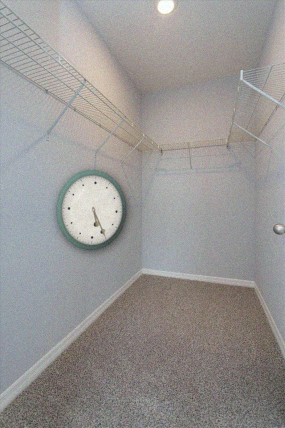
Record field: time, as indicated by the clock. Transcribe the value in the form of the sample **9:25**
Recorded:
**5:25**
